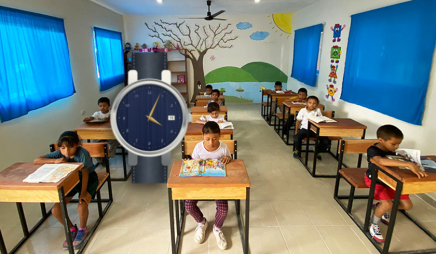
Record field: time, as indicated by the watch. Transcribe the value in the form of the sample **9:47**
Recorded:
**4:04**
